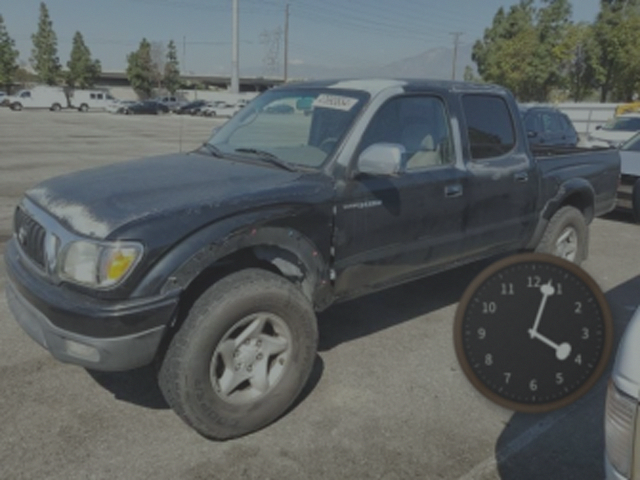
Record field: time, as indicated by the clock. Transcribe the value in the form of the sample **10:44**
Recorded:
**4:03**
